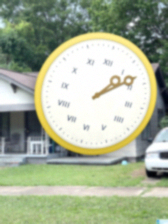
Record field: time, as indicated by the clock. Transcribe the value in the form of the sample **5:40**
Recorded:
**1:08**
